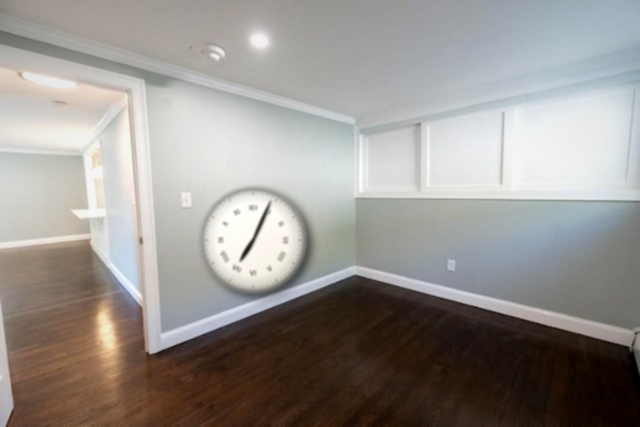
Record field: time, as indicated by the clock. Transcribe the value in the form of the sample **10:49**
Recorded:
**7:04**
